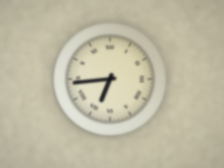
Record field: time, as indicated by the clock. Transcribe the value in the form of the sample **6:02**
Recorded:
**6:44**
